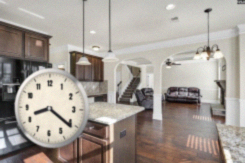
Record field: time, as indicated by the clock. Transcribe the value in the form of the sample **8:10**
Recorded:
**8:21**
